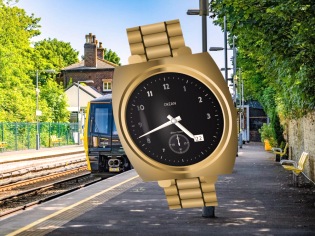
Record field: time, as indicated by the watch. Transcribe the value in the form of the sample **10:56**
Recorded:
**4:42**
